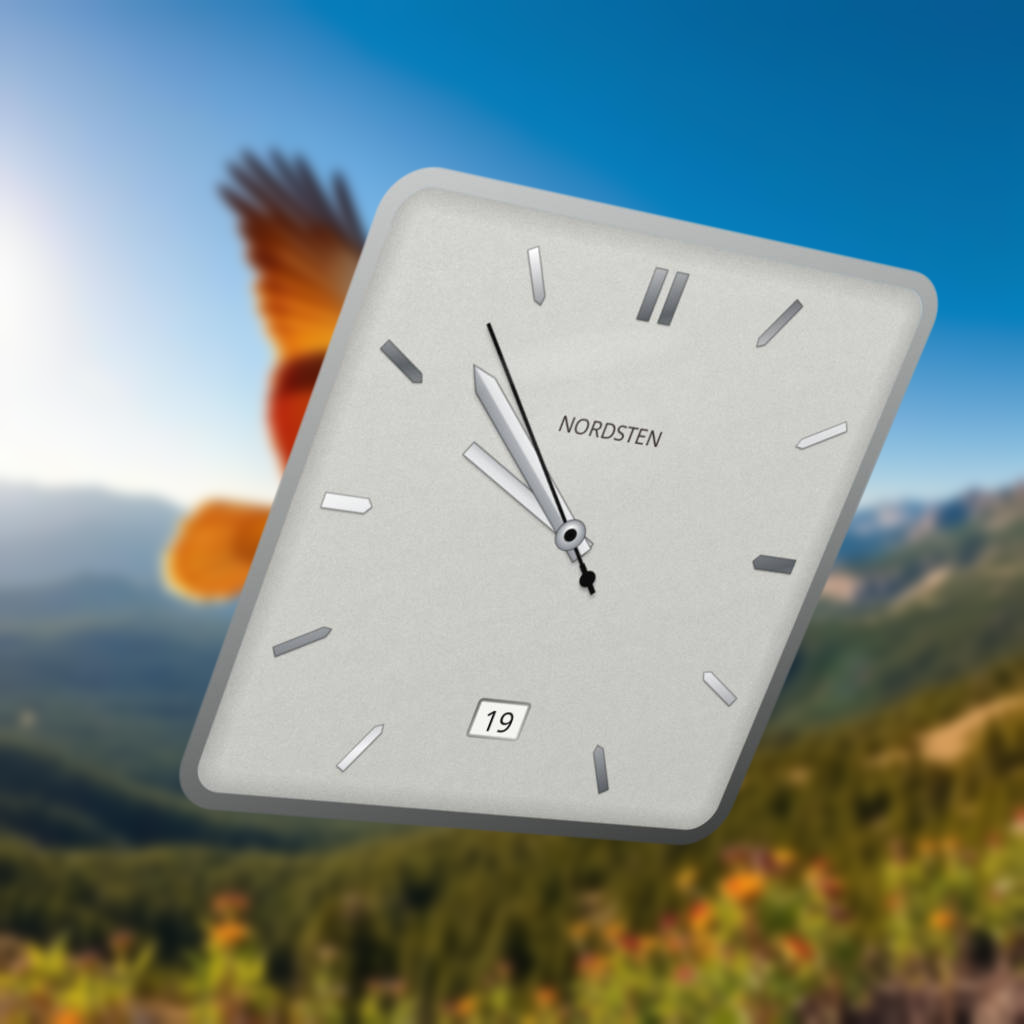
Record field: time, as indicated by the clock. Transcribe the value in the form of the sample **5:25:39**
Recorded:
**9:51:53**
